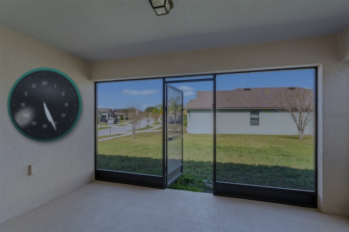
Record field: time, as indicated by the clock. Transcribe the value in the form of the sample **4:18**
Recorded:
**5:26**
